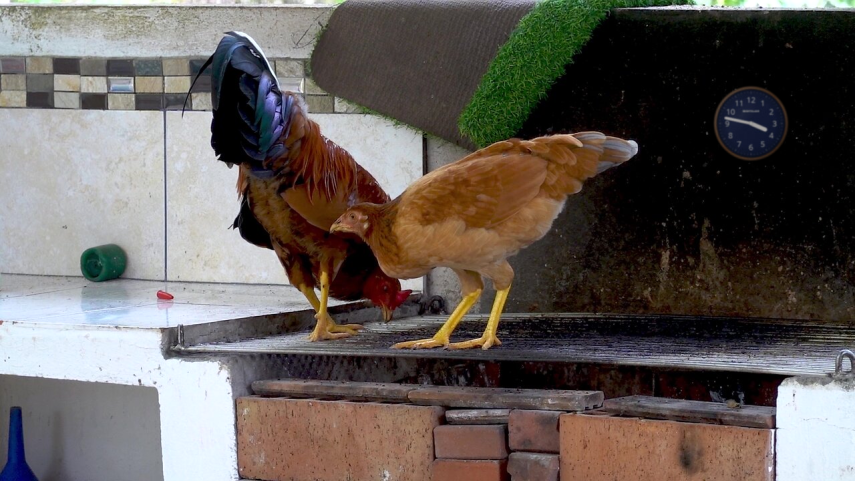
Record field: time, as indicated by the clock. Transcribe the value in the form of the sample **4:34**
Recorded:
**3:47**
